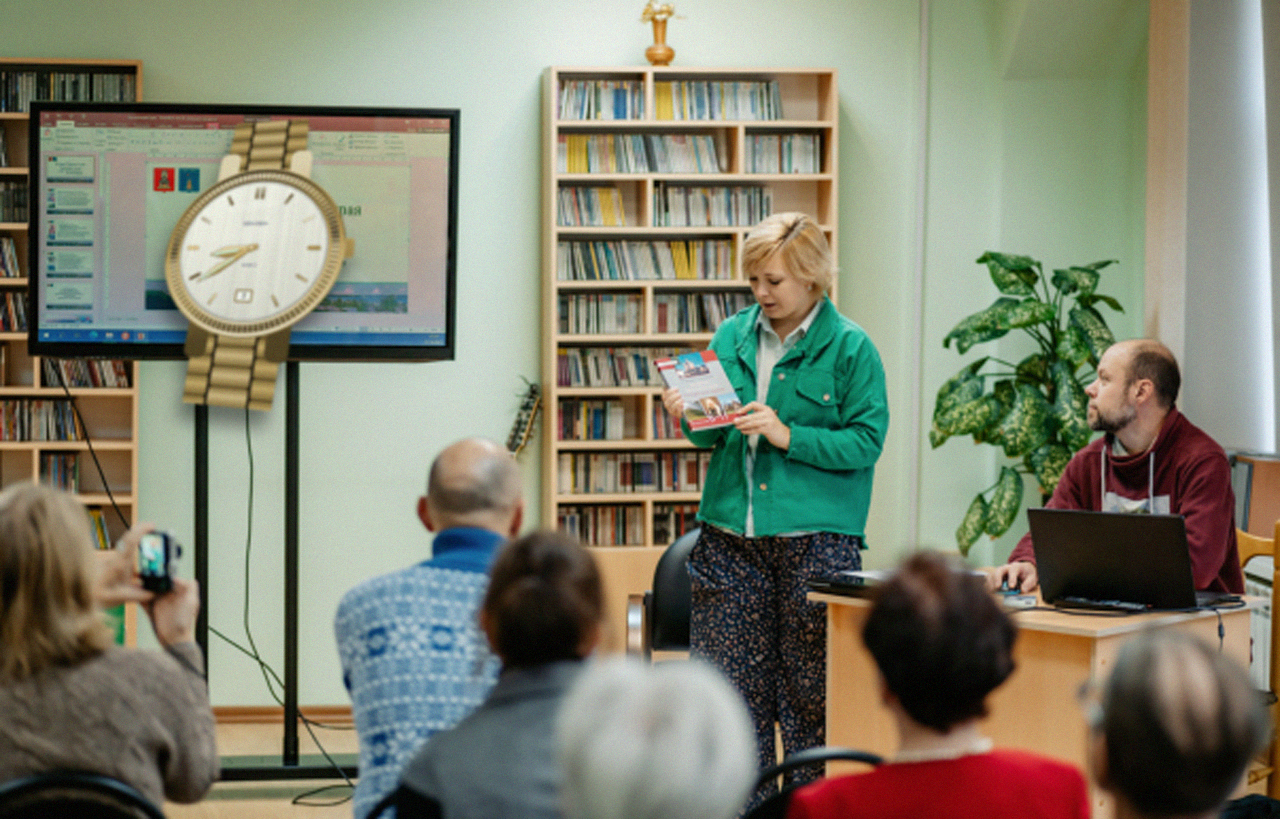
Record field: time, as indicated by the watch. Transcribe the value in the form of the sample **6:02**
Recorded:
**8:39**
